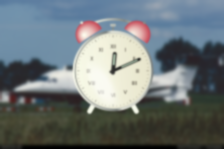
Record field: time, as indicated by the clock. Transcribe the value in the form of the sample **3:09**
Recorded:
**12:11**
